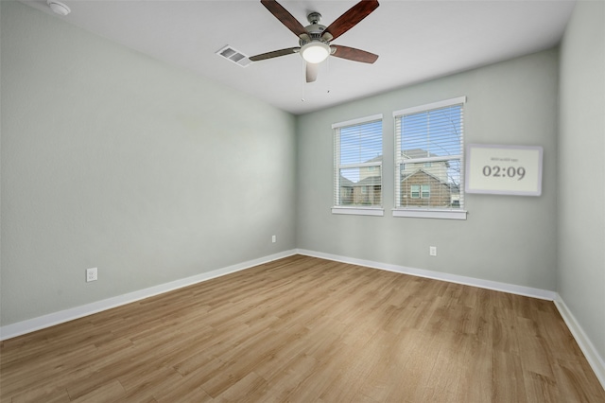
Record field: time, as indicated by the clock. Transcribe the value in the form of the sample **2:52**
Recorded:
**2:09**
